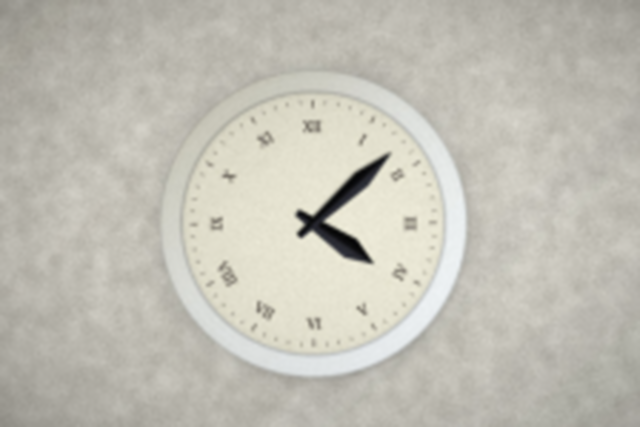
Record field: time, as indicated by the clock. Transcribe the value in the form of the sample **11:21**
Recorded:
**4:08**
